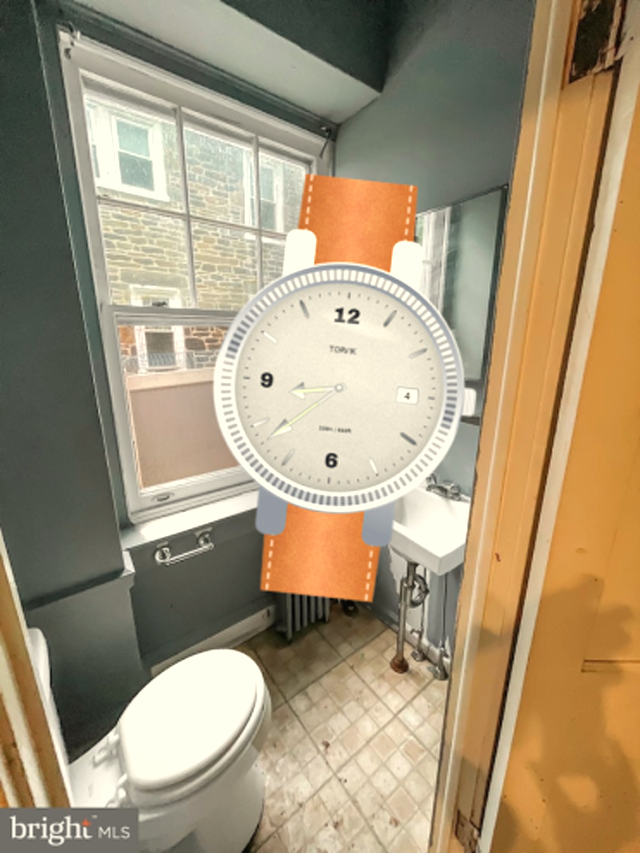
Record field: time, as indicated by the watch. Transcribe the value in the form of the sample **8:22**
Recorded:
**8:38**
